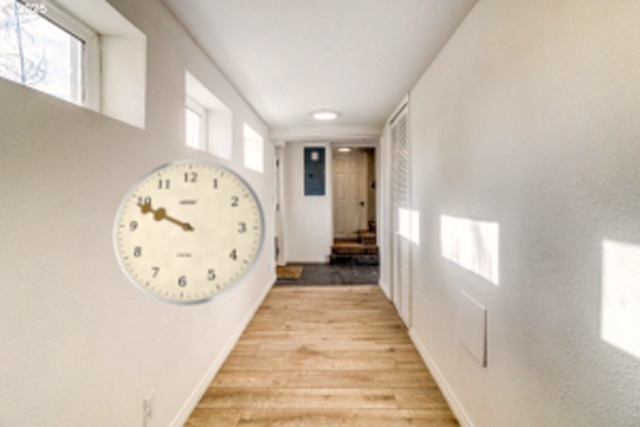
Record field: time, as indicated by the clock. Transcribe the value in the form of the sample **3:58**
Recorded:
**9:49**
